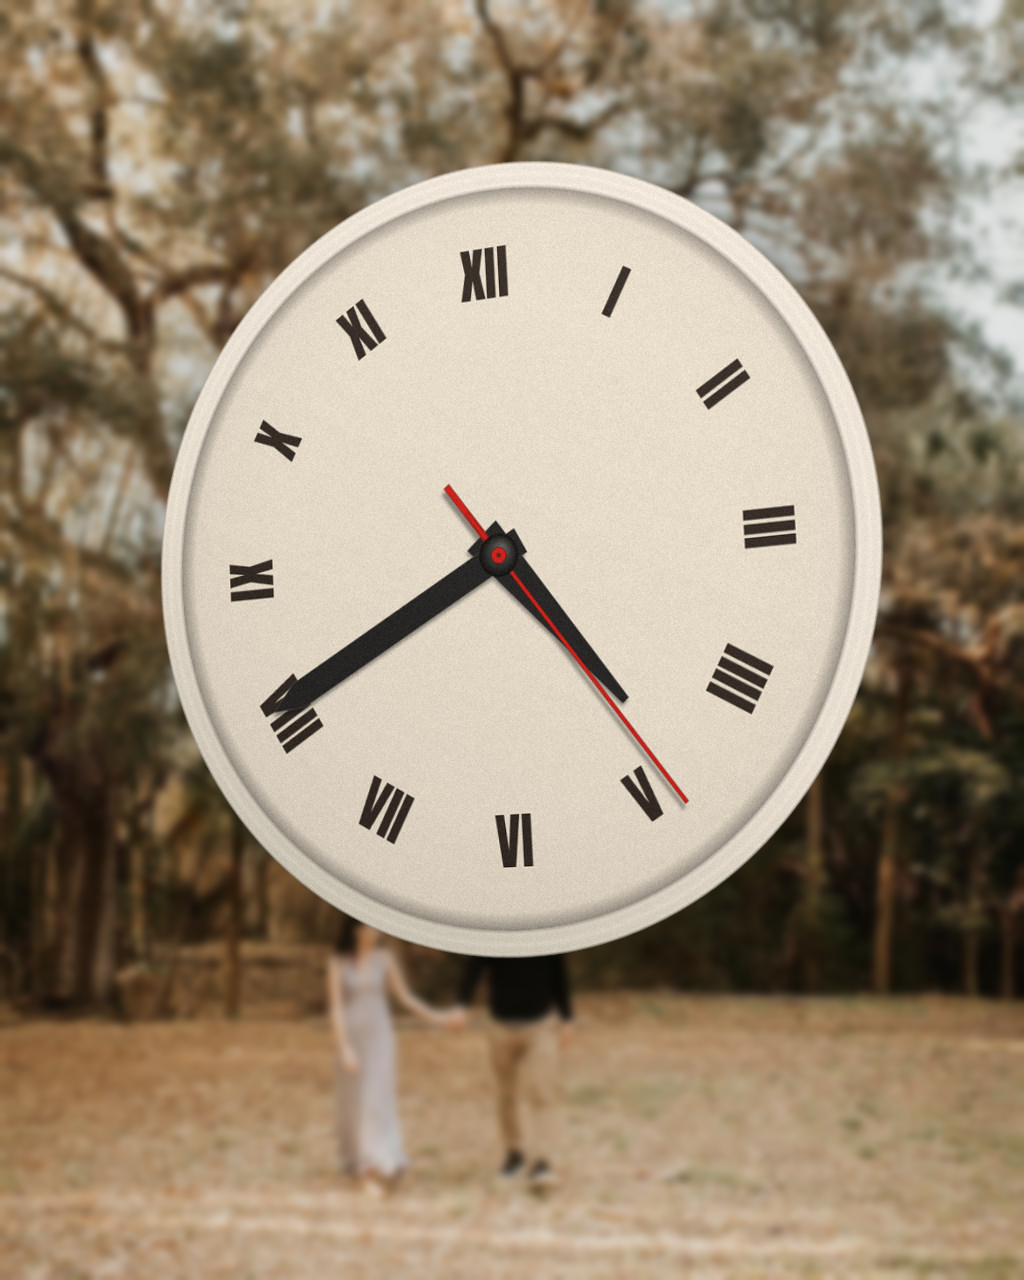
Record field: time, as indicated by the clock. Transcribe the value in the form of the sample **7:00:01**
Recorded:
**4:40:24**
